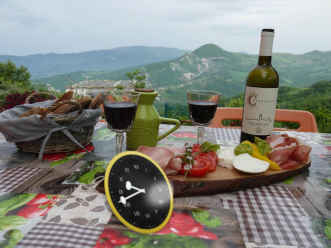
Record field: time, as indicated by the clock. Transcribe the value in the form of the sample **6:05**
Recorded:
**9:42**
